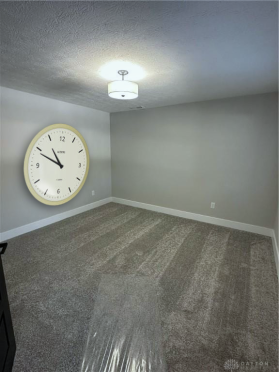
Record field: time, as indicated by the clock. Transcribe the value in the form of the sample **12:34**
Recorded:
**10:49**
